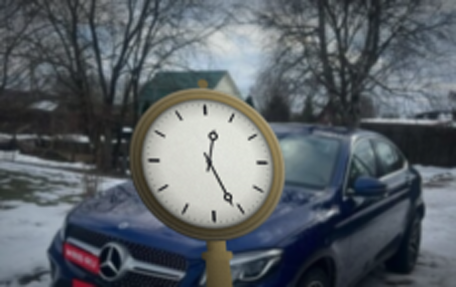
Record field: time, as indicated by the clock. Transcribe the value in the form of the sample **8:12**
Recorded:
**12:26**
